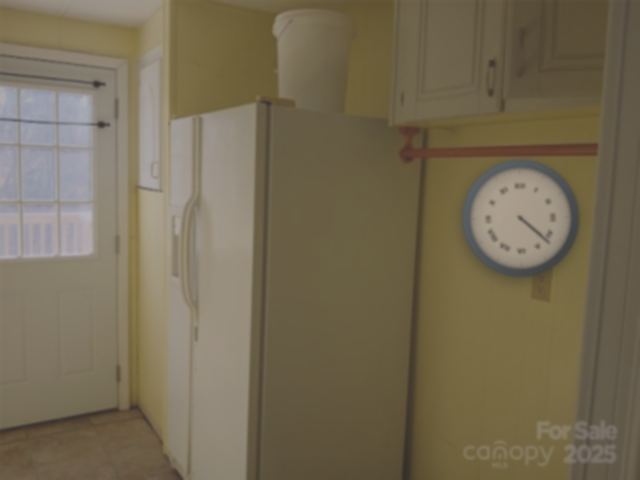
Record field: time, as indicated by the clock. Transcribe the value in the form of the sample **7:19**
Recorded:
**4:22**
